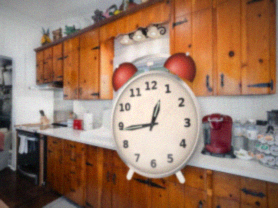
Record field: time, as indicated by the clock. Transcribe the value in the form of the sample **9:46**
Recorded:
**12:44**
